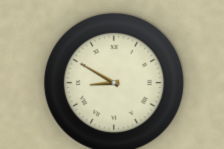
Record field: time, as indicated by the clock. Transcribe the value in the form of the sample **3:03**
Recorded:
**8:50**
